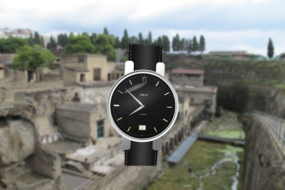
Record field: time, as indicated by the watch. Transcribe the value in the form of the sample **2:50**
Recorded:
**7:52**
